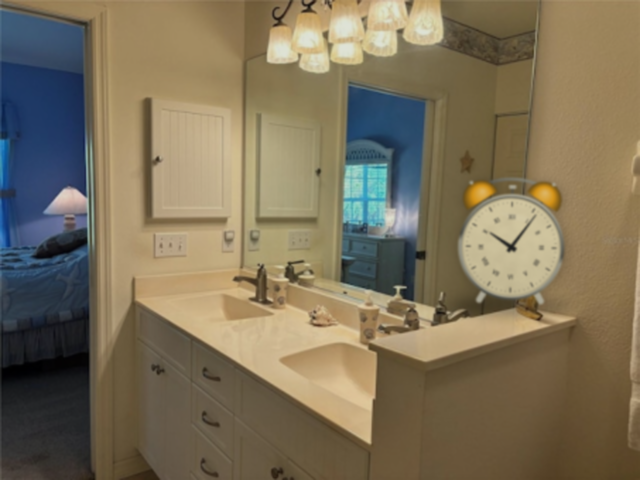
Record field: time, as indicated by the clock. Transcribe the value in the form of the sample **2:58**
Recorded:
**10:06**
